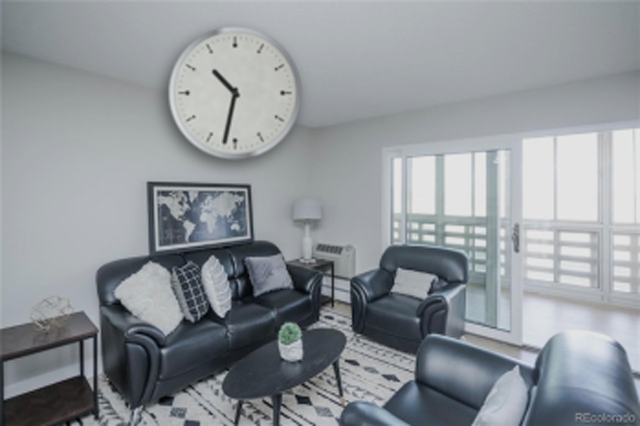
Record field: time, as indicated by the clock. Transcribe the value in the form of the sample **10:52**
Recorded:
**10:32**
